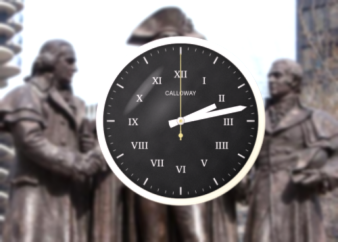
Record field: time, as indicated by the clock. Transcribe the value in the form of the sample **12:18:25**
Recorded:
**2:13:00**
